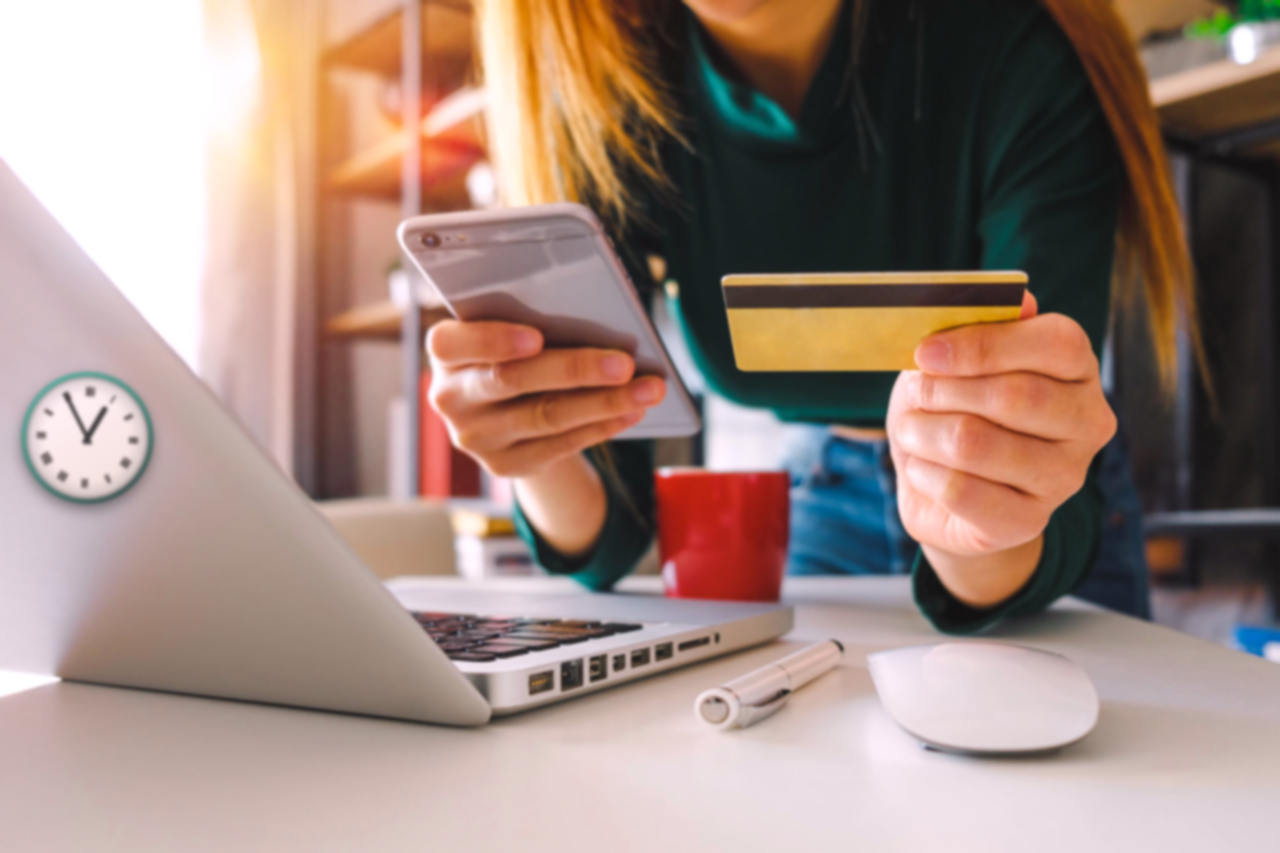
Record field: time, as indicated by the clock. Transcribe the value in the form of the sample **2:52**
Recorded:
**12:55**
